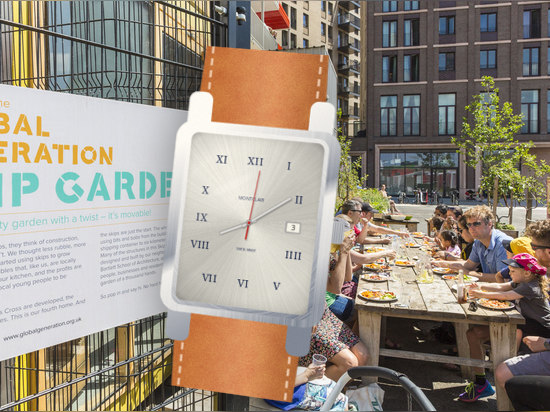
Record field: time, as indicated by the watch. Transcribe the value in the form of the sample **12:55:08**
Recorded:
**8:09:01**
